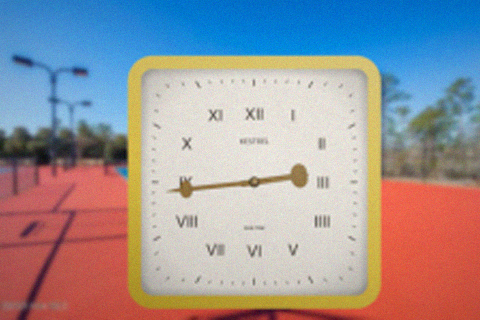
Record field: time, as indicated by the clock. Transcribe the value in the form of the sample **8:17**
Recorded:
**2:44**
